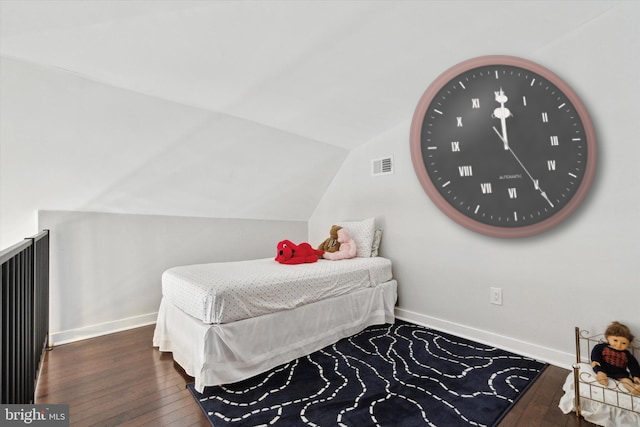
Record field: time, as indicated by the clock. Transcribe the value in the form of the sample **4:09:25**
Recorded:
**12:00:25**
